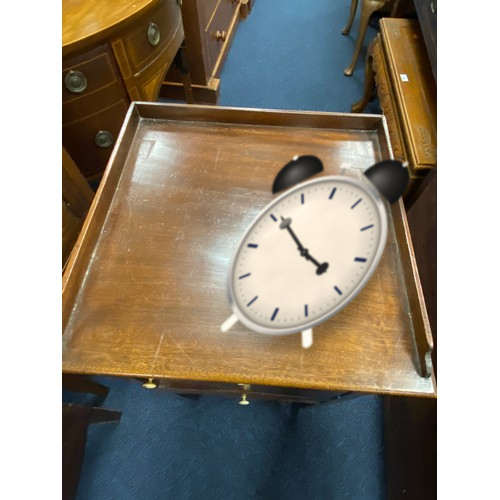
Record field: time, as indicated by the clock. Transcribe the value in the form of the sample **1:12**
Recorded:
**3:51**
